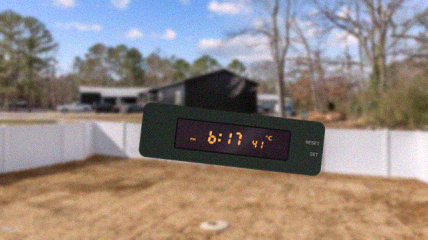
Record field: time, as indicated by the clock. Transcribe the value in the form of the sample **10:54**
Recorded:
**6:17**
